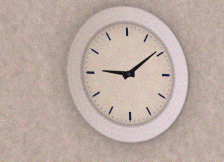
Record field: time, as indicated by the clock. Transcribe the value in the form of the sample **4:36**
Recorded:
**9:09**
